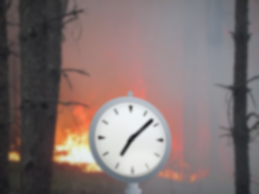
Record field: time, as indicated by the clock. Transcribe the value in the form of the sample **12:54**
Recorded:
**7:08**
